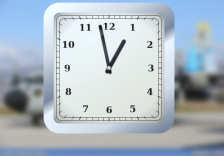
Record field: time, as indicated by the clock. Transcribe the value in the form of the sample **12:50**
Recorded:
**12:58**
